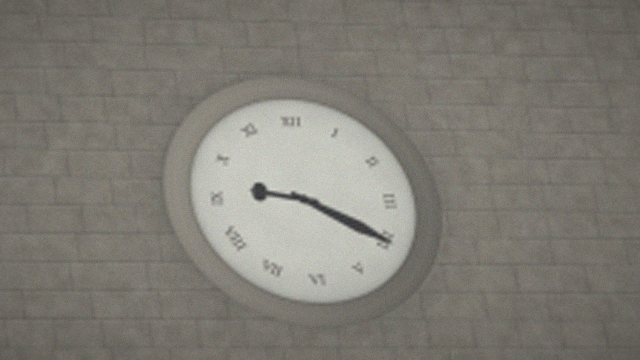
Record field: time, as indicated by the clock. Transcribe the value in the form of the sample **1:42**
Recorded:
**9:20**
